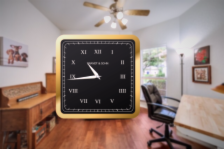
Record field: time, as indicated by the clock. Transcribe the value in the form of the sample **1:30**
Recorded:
**10:44**
